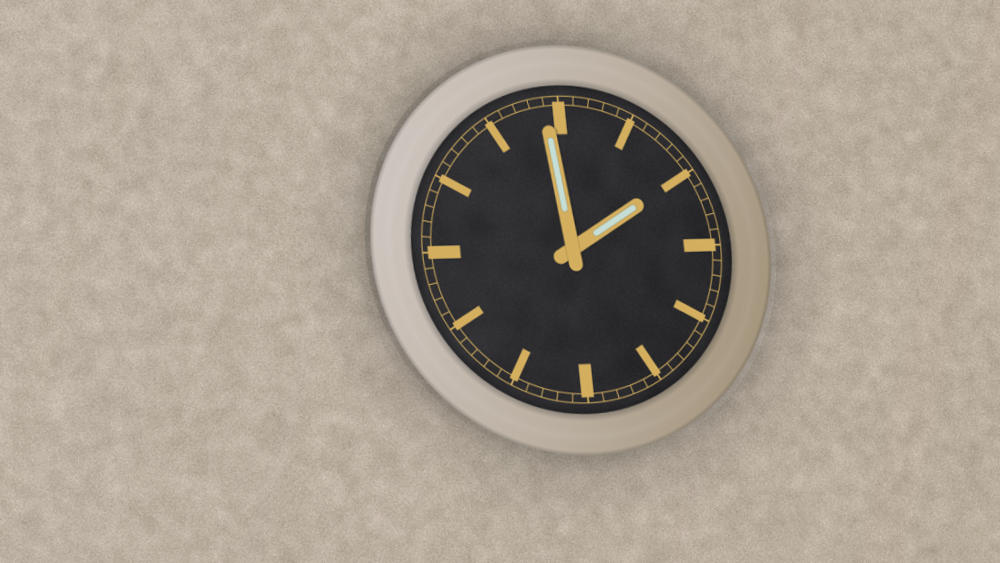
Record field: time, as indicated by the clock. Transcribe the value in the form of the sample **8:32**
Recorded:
**1:59**
